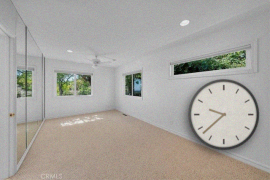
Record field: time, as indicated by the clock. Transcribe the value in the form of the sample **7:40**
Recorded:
**9:38**
